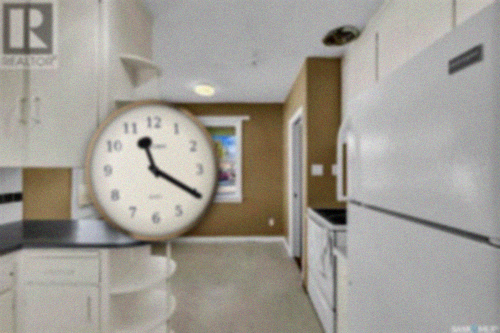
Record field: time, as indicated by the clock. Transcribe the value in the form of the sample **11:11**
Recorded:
**11:20**
